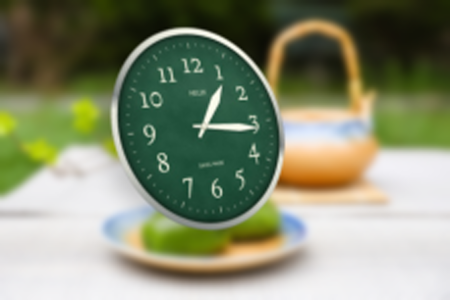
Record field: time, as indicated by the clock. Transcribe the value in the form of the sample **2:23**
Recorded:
**1:16**
